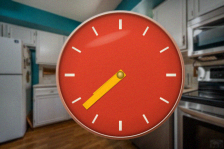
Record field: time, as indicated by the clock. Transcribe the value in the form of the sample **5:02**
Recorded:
**7:38**
